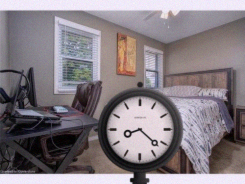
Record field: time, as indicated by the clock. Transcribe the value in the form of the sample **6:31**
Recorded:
**8:22**
